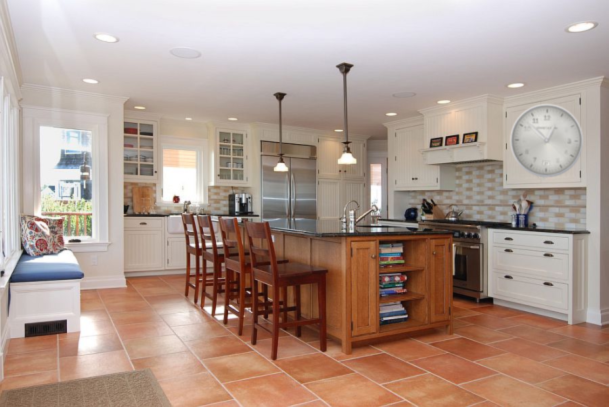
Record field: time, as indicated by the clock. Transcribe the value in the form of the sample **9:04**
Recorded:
**12:52**
